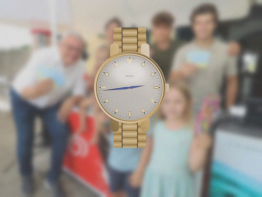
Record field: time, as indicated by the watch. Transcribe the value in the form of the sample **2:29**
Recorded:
**2:44**
